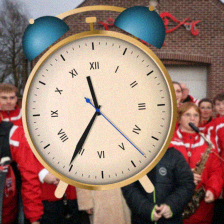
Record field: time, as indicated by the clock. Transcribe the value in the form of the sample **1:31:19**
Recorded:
**11:35:23**
